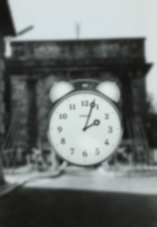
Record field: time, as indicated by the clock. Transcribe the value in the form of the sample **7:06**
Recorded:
**2:03**
